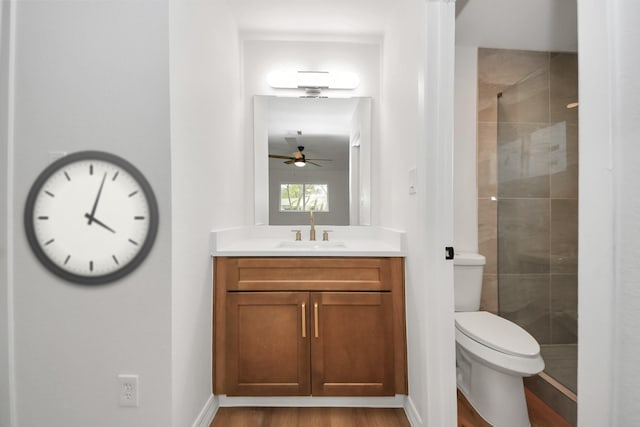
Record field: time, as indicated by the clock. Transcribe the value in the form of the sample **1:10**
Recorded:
**4:03**
